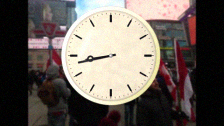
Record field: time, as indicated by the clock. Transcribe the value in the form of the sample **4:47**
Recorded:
**8:43**
